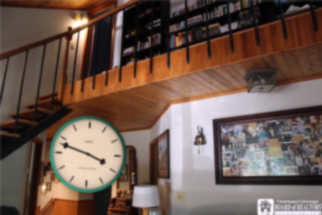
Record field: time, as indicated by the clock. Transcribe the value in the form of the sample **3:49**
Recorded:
**3:48**
